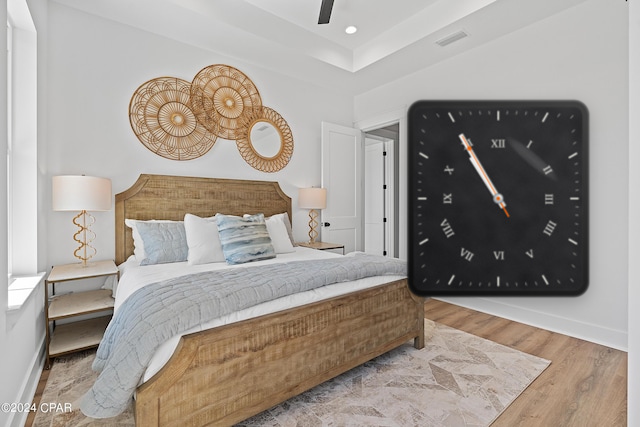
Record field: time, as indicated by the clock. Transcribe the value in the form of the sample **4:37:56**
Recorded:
**10:54:55**
